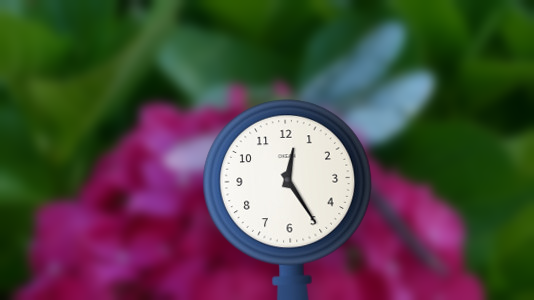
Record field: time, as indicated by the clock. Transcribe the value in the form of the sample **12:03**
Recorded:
**12:25**
